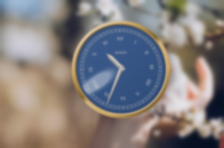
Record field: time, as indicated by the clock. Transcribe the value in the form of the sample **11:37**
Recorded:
**10:34**
